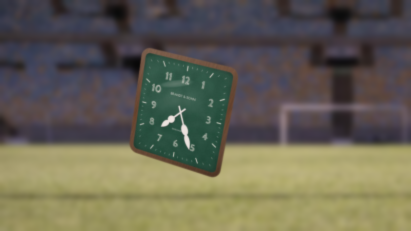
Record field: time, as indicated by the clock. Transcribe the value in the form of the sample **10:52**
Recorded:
**7:26**
